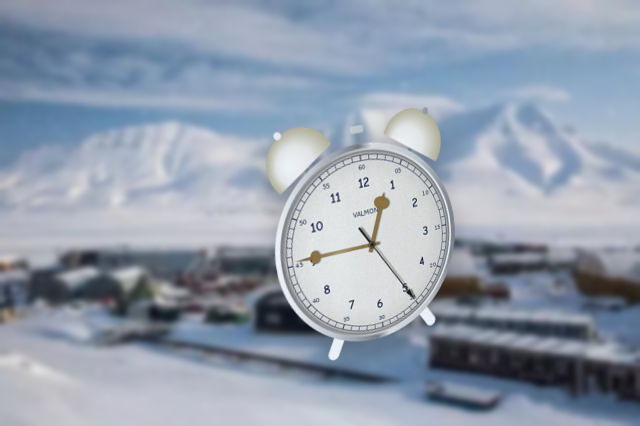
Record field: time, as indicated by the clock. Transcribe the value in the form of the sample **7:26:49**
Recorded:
**12:45:25**
